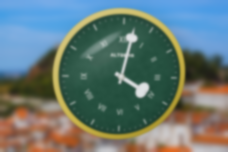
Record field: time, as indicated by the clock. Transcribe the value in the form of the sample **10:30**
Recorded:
**4:02**
